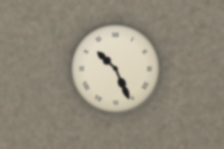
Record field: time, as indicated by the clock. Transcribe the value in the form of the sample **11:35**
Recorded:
**10:26**
